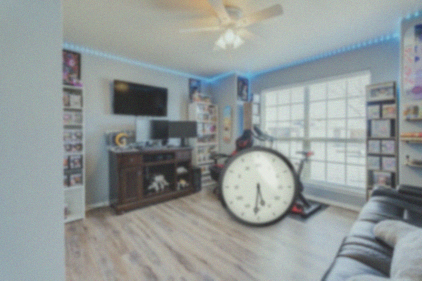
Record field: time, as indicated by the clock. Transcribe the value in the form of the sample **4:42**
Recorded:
**5:31**
